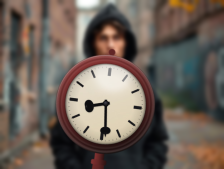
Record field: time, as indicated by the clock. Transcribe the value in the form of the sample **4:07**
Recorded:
**8:29**
